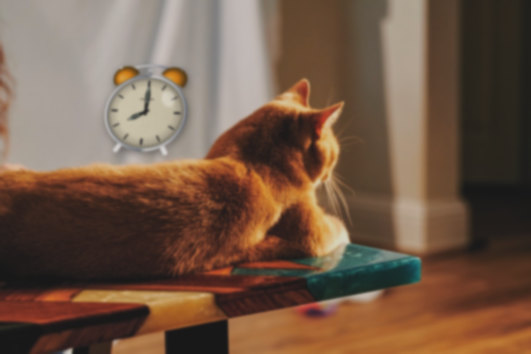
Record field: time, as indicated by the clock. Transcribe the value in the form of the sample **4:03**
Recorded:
**8:00**
